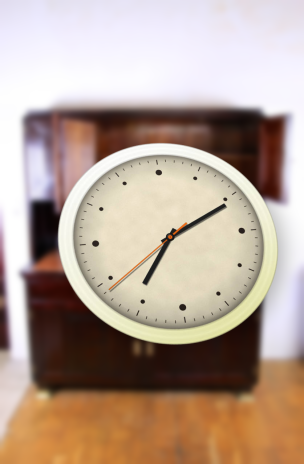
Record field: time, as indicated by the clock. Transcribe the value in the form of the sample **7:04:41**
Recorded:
**7:10:39**
